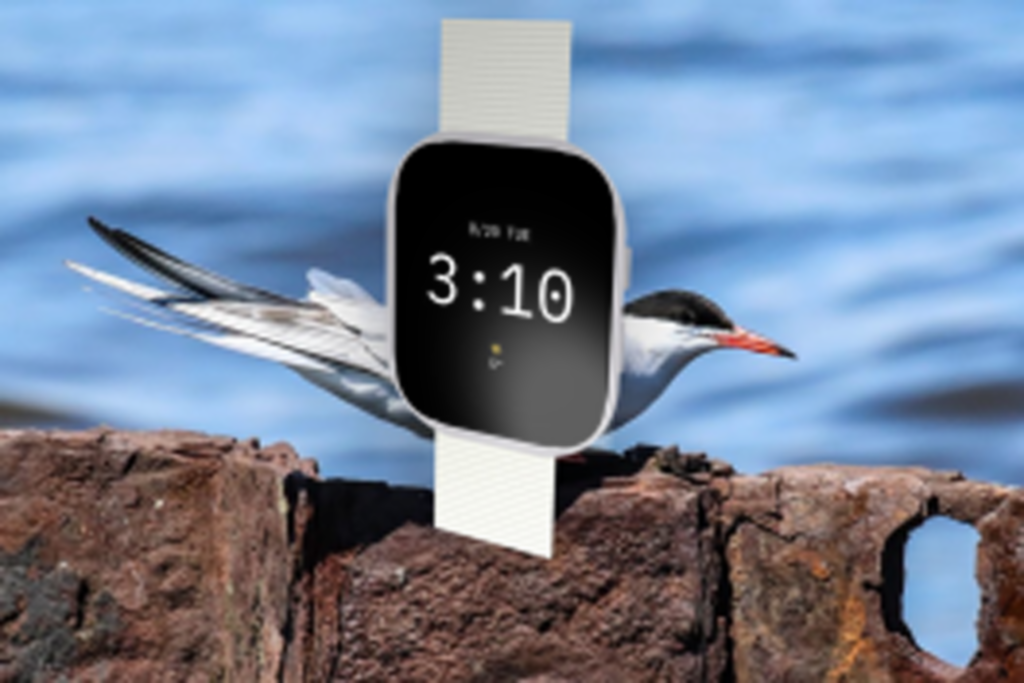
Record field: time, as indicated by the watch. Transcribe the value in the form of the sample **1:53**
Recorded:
**3:10**
